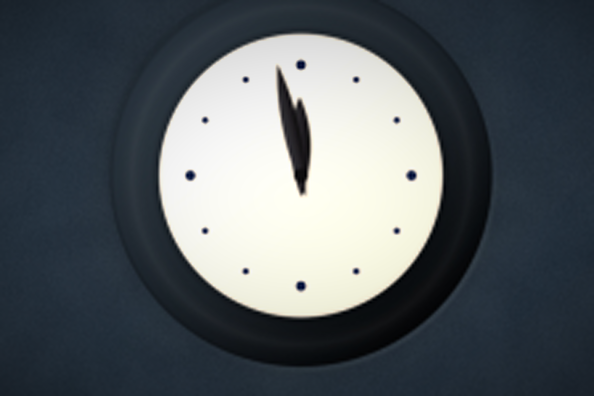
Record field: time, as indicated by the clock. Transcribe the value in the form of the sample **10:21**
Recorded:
**11:58**
